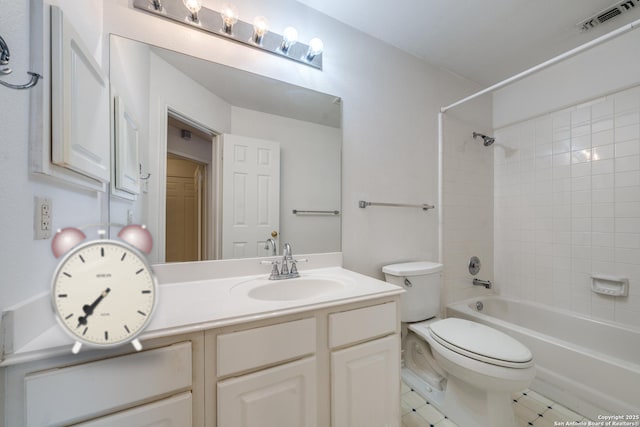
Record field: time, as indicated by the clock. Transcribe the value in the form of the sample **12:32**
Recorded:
**7:37**
